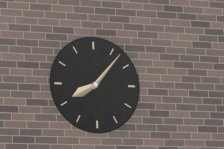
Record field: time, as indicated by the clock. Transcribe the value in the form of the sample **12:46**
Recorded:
**8:07**
